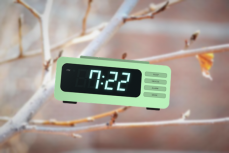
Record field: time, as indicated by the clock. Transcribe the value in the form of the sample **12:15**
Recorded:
**7:22**
